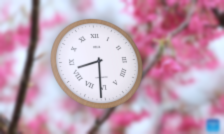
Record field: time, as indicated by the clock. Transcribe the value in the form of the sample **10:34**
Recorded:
**8:31**
